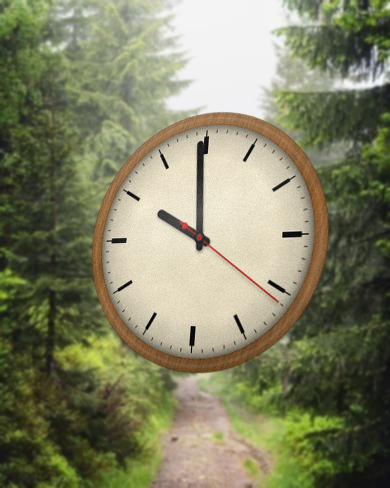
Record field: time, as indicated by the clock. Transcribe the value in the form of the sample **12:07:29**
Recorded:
**9:59:21**
